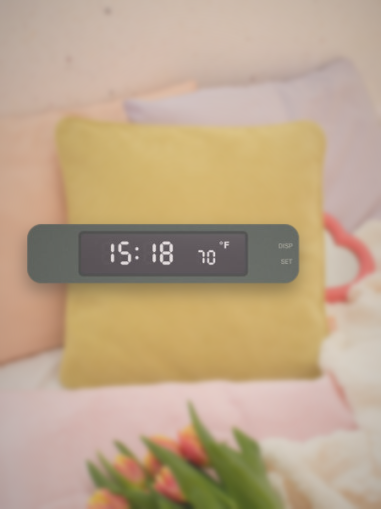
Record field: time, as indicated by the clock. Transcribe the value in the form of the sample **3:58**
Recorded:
**15:18**
